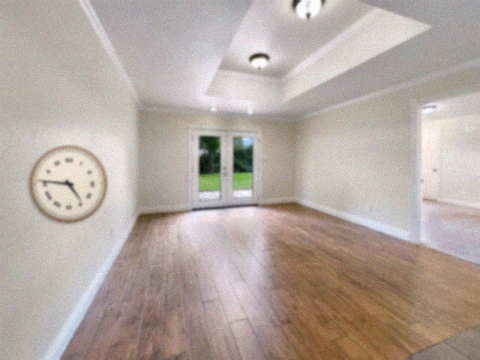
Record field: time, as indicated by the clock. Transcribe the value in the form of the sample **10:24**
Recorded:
**4:46**
